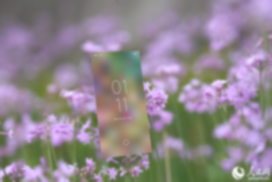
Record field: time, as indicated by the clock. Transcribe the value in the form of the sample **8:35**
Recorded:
**1:11**
